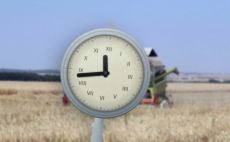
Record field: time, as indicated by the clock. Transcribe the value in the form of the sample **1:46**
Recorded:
**11:43**
